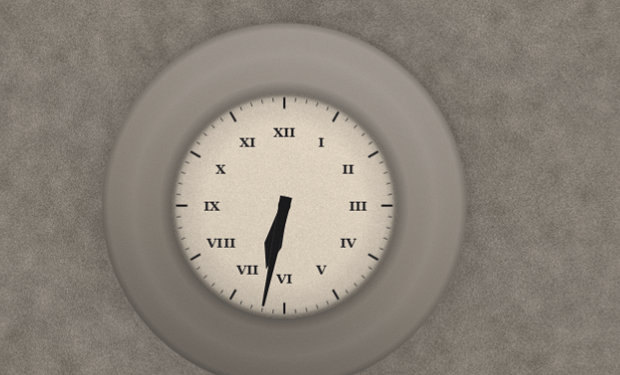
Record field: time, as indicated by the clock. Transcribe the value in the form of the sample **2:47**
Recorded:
**6:32**
